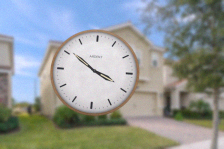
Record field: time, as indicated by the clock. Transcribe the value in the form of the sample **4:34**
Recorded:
**3:51**
